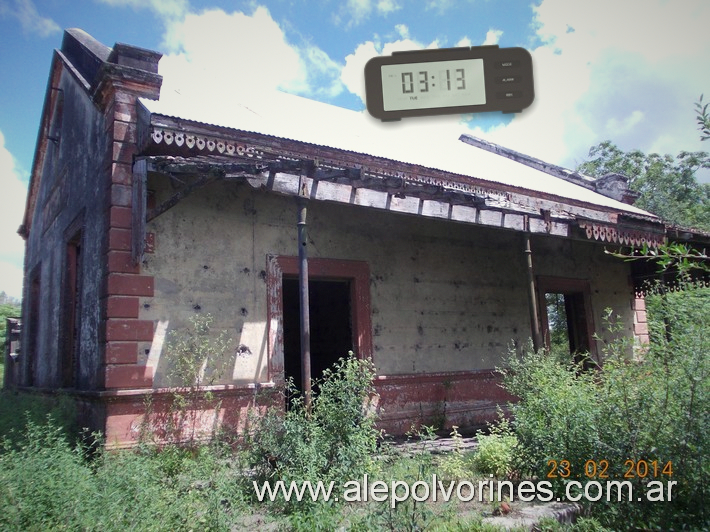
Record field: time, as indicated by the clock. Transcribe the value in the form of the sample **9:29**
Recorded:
**3:13**
